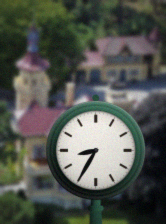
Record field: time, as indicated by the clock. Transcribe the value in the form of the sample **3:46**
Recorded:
**8:35**
